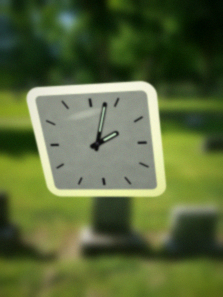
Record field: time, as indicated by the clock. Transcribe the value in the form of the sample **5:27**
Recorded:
**2:03**
